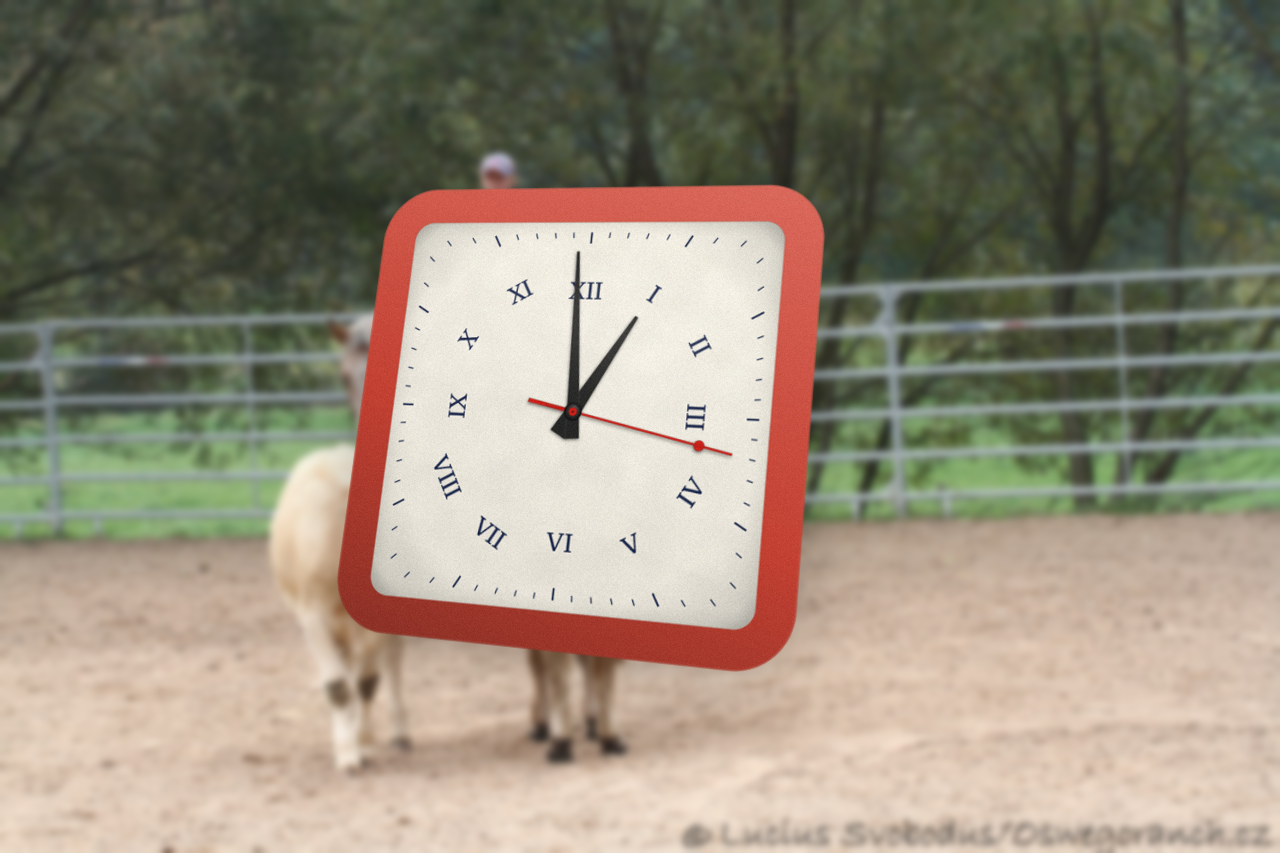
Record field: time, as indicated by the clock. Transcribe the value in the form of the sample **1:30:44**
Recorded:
**12:59:17**
